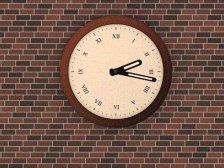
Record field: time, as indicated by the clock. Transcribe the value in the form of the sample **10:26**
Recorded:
**2:17**
